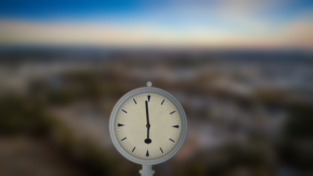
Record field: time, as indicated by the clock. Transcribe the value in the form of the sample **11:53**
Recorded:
**5:59**
